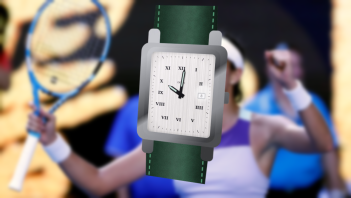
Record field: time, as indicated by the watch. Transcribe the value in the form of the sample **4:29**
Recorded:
**10:01**
